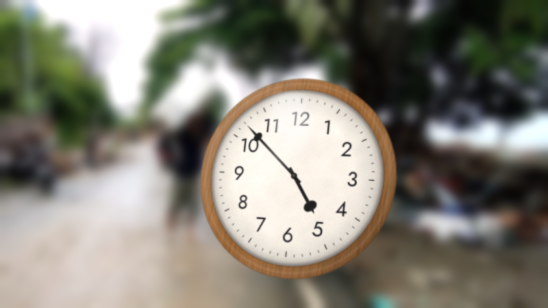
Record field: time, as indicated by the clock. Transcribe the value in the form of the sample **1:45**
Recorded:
**4:52**
